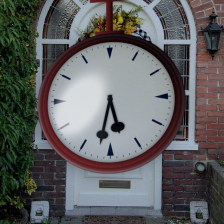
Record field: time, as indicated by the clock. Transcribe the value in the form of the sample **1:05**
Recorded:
**5:32**
